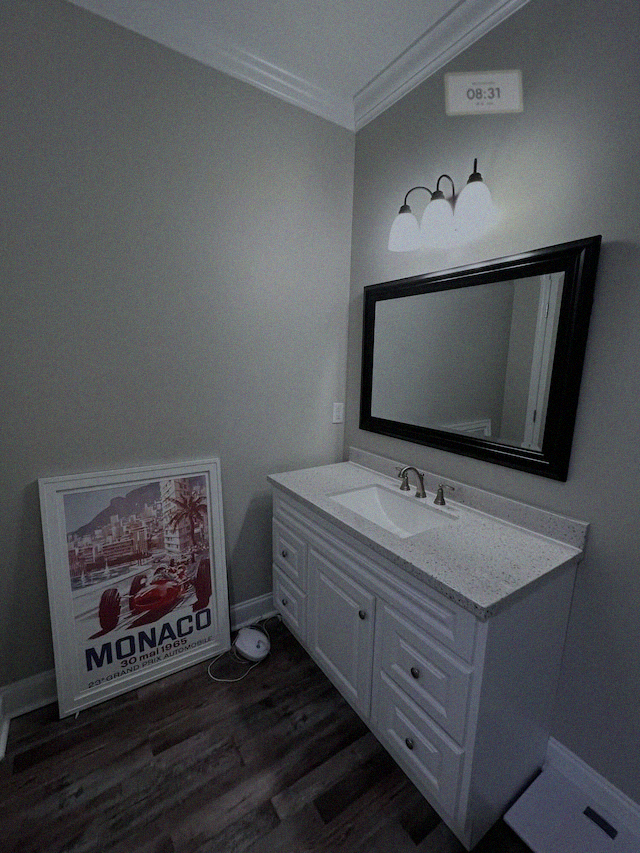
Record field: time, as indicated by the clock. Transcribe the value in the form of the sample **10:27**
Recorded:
**8:31**
